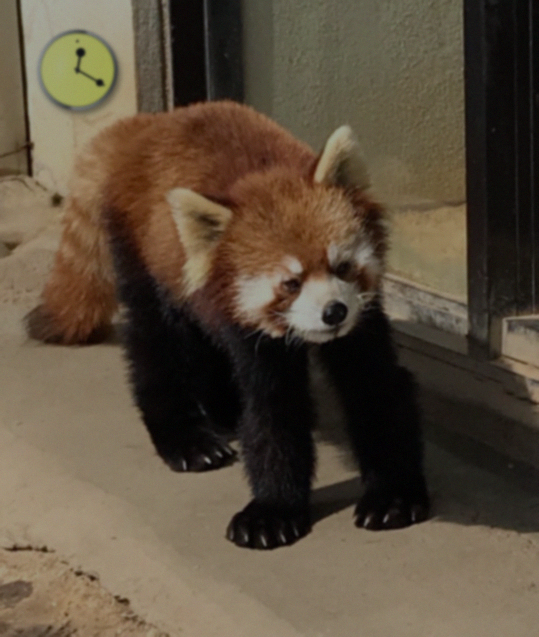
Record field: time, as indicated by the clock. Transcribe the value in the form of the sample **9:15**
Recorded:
**12:20**
